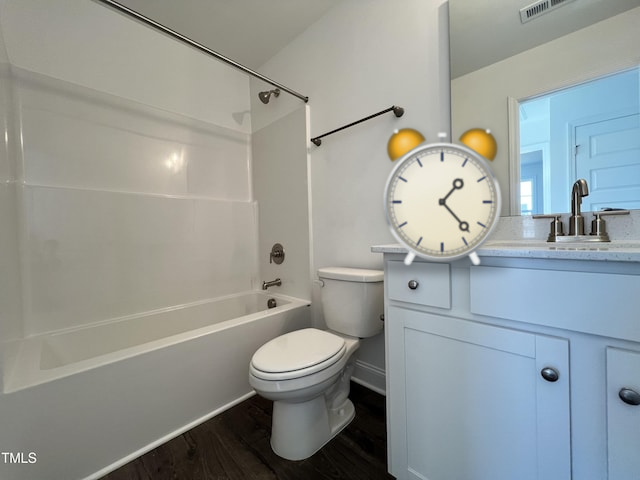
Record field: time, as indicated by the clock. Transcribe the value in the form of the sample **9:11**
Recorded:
**1:23**
